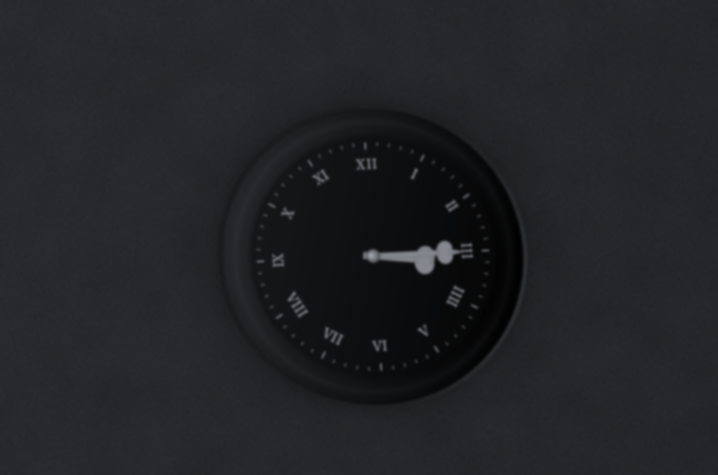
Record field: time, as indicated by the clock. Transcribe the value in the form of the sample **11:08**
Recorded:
**3:15**
